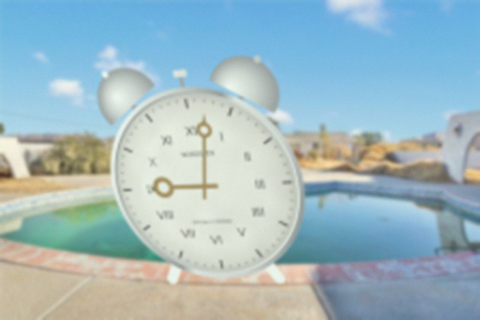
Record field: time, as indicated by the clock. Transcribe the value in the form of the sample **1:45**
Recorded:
**9:02**
